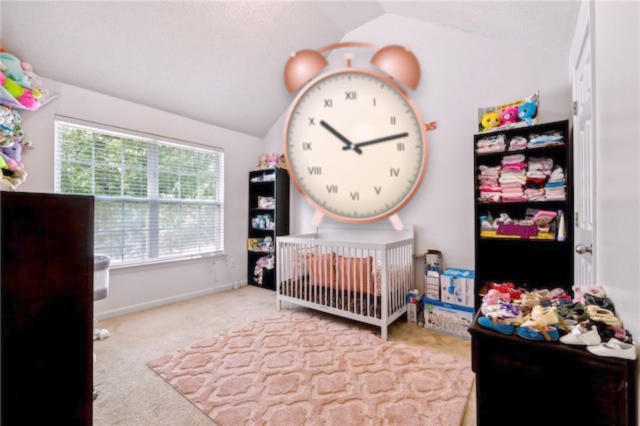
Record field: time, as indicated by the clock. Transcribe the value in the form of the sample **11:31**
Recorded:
**10:13**
